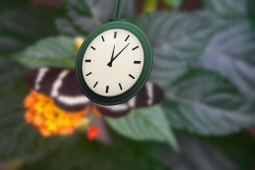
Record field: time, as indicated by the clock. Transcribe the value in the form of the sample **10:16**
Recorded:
**12:07**
